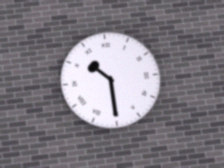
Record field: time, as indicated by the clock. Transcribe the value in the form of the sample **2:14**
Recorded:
**10:30**
